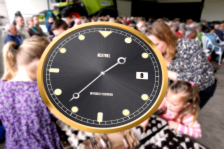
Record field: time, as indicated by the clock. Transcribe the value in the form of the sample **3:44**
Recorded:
**1:37**
